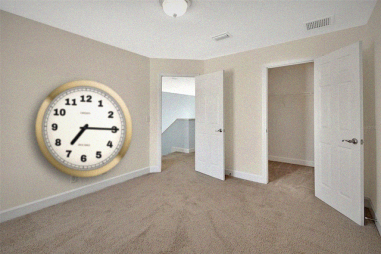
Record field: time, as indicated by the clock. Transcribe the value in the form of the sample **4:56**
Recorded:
**7:15**
